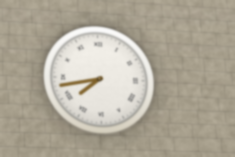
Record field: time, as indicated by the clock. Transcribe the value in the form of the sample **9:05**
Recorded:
**7:43**
